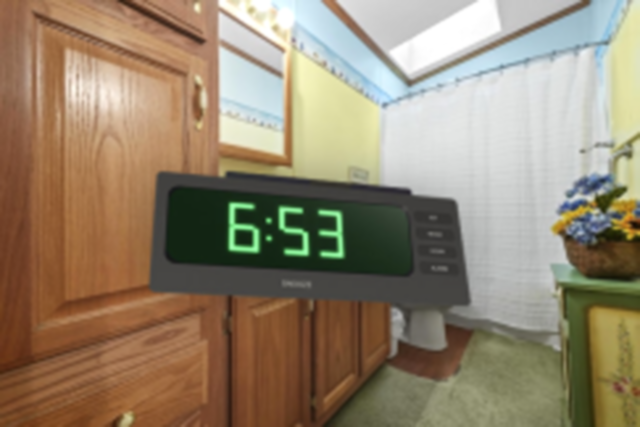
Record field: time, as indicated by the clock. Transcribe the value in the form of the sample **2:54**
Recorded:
**6:53**
